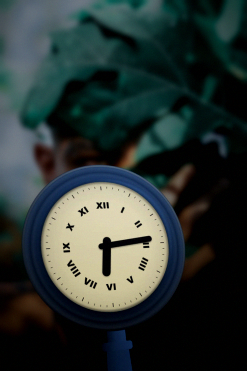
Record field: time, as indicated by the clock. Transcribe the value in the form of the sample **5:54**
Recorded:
**6:14**
